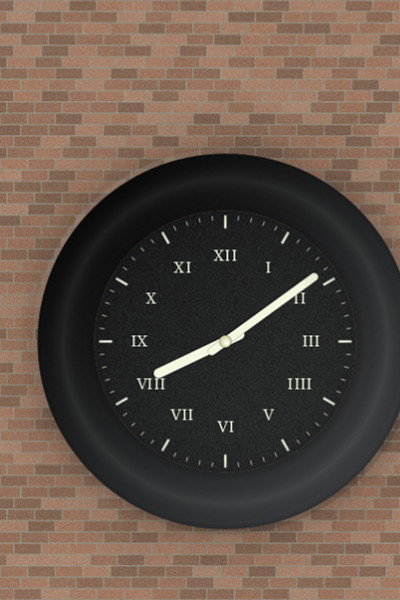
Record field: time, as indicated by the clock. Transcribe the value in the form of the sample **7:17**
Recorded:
**8:09**
